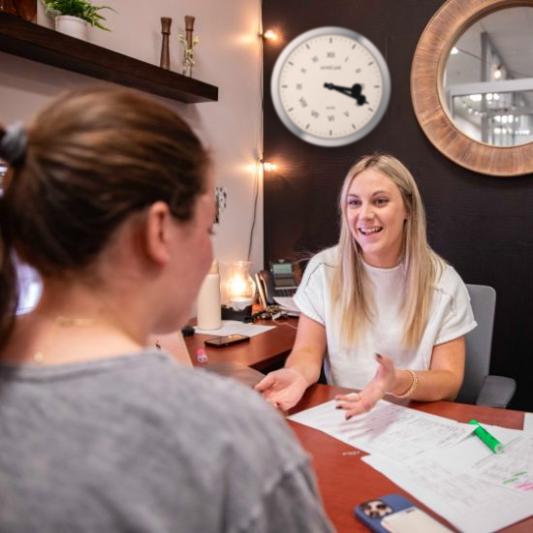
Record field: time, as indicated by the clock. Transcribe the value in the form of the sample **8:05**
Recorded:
**3:19**
